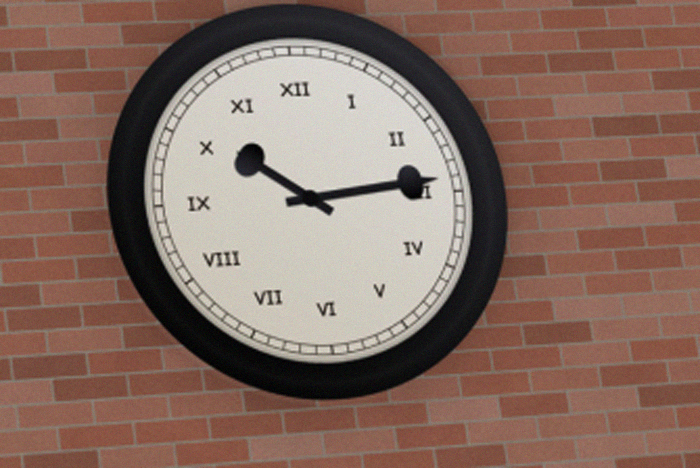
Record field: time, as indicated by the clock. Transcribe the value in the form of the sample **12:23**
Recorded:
**10:14**
